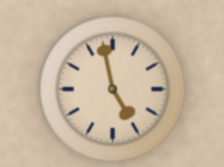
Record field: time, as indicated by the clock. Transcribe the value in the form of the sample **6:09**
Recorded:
**4:58**
